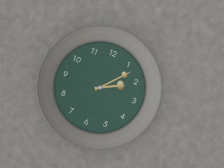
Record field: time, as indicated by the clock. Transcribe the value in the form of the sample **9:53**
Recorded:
**2:07**
